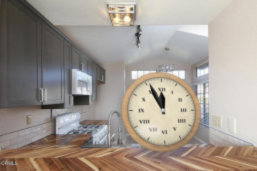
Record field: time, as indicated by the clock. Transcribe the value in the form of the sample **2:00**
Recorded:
**11:56**
